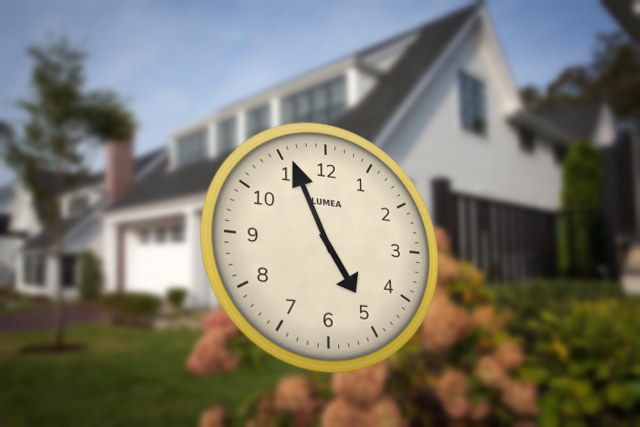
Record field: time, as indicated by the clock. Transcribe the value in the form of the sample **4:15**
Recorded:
**4:56**
